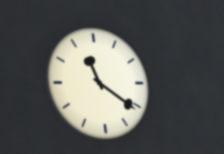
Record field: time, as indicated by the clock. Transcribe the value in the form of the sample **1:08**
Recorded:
**11:21**
